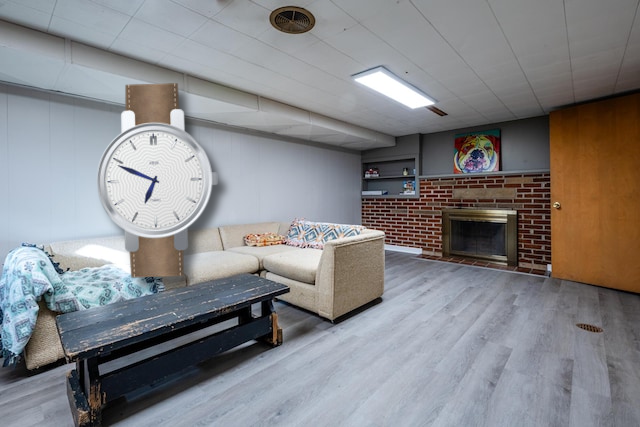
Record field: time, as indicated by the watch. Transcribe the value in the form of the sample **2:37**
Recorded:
**6:49**
